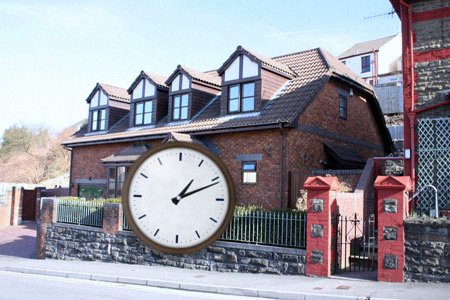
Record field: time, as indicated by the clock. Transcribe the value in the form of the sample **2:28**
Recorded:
**1:11**
